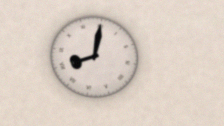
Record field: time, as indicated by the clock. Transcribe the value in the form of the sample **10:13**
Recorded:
**8:00**
